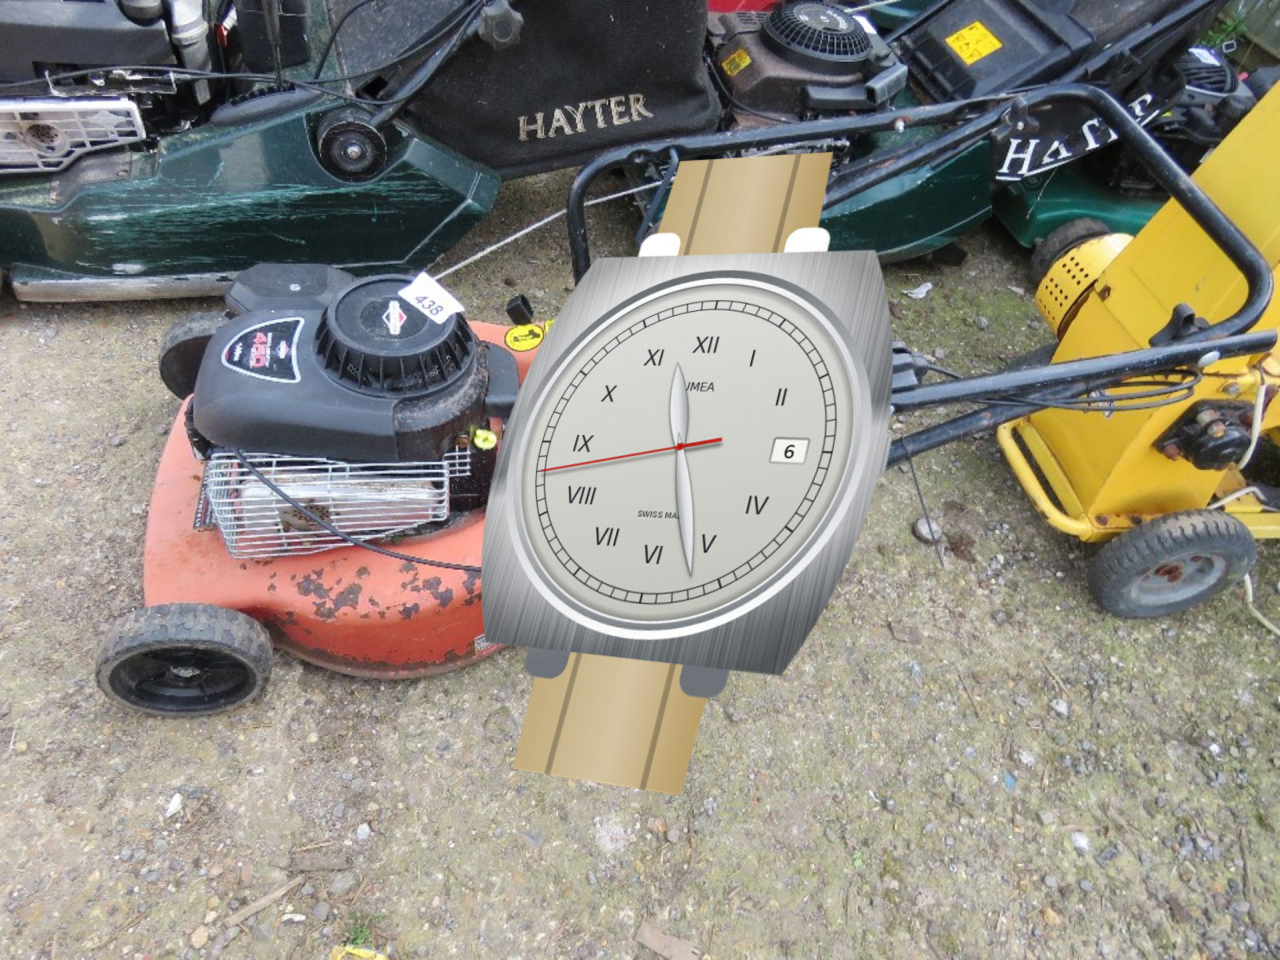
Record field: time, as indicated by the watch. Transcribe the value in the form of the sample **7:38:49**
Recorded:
**11:26:43**
